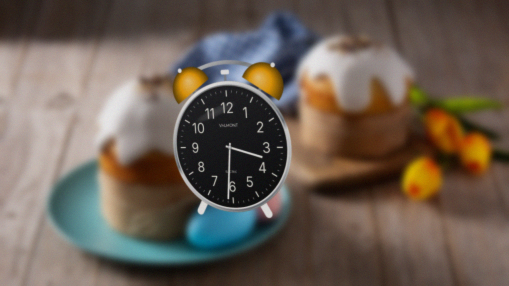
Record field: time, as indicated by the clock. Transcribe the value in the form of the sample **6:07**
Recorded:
**3:31**
